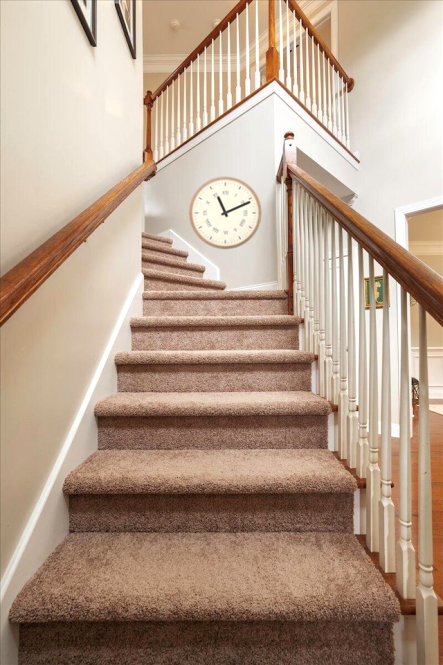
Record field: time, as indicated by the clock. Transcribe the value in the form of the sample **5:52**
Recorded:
**11:11**
